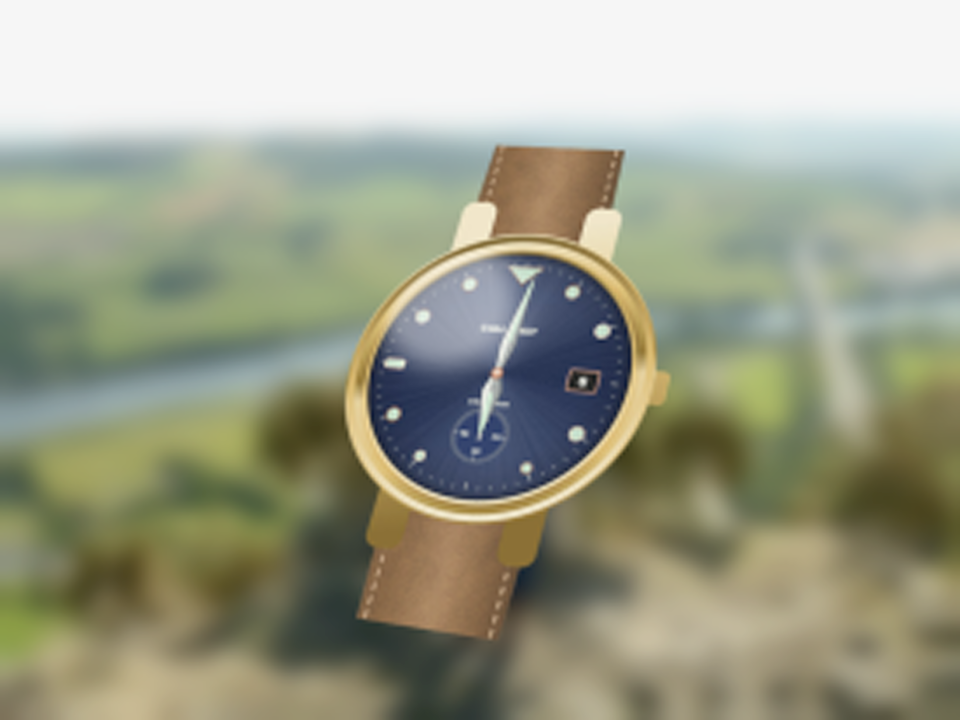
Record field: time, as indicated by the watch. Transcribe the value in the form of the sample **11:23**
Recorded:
**6:01**
